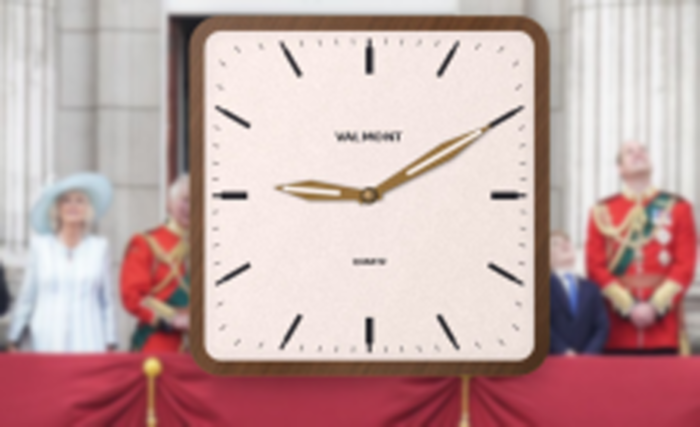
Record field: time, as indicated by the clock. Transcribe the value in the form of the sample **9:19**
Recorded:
**9:10**
